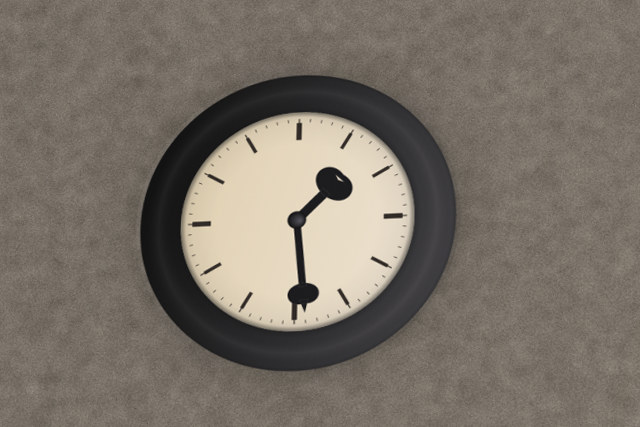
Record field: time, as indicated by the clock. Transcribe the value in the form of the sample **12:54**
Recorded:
**1:29**
